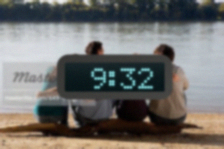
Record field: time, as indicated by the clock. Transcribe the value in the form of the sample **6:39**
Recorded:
**9:32**
